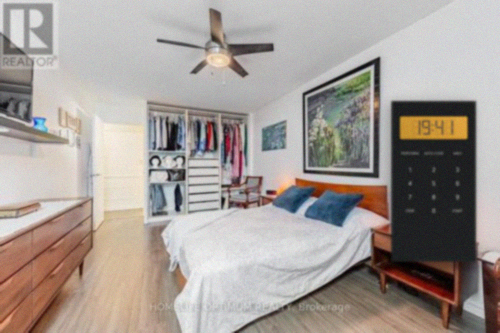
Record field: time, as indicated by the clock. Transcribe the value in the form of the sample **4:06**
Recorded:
**19:41**
